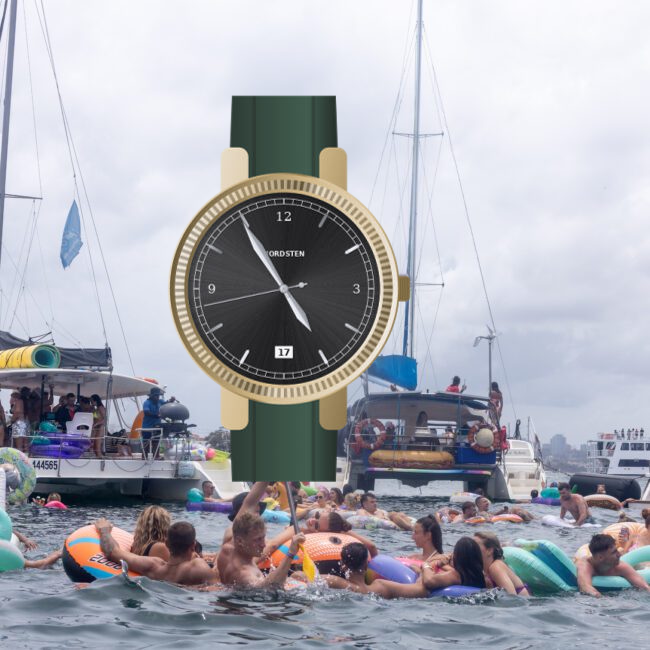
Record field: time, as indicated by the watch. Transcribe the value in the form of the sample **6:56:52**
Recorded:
**4:54:43**
